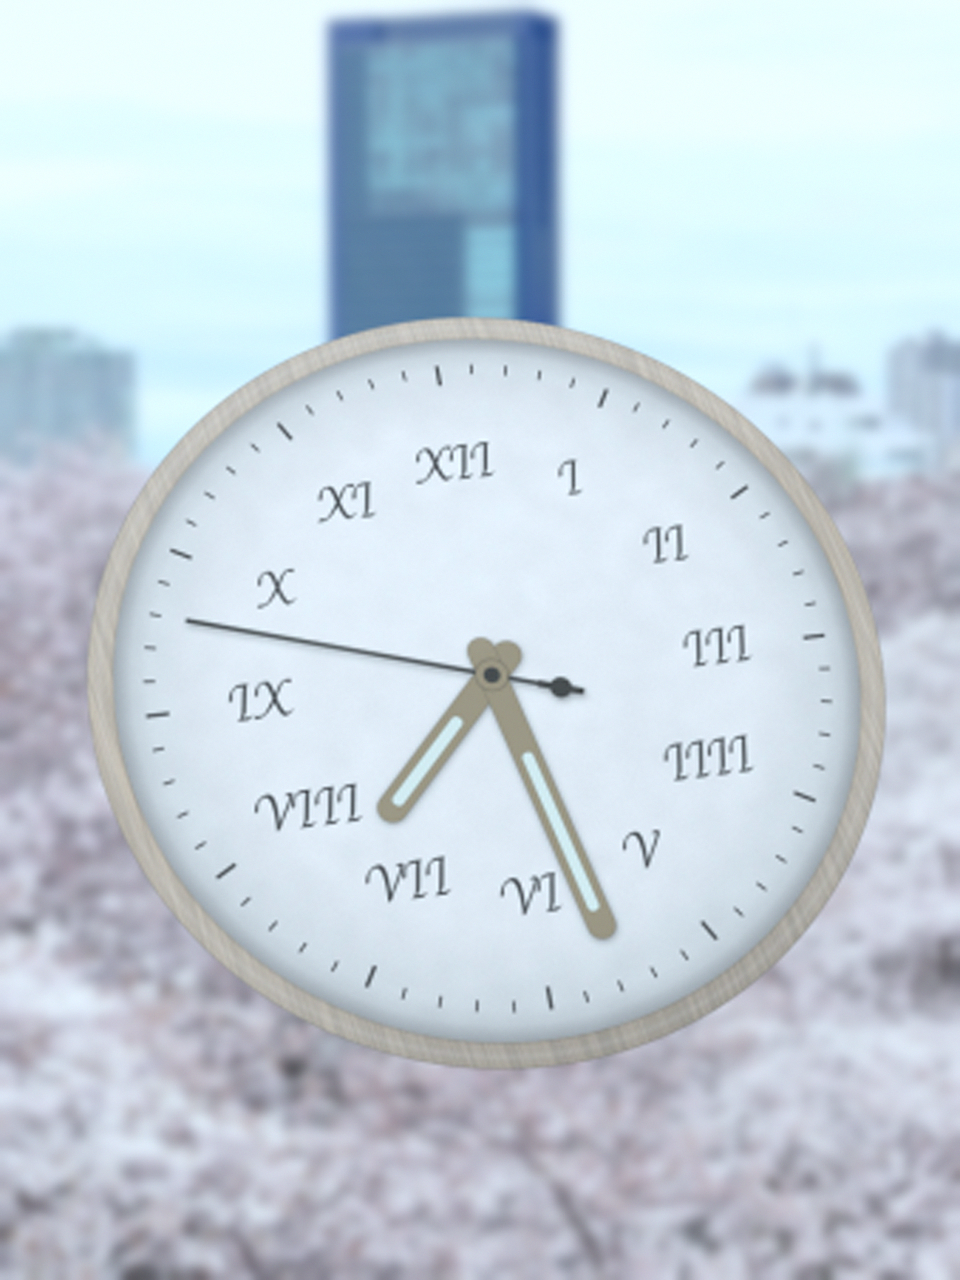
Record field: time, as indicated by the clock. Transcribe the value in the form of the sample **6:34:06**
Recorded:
**7:27:48**
